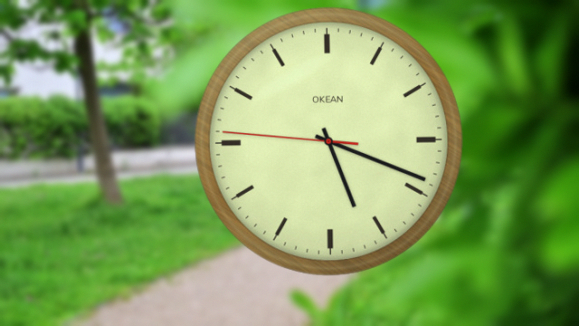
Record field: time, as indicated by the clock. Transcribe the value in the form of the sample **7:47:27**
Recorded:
**5:18:46**
